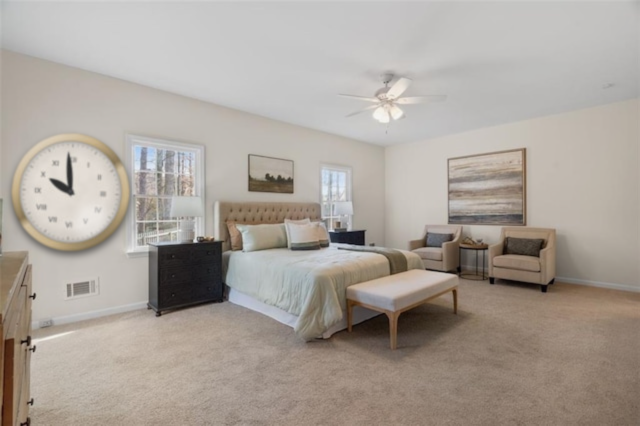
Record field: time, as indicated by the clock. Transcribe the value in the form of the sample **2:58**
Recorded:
**9:59**
